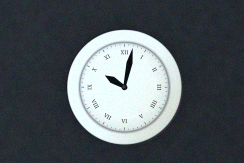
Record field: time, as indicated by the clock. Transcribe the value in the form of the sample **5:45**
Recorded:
**10:02**
